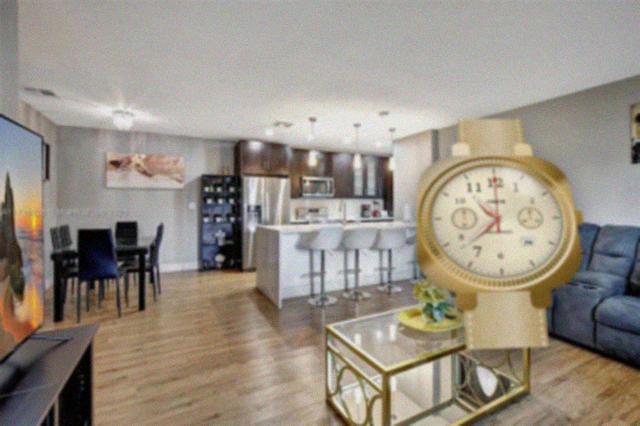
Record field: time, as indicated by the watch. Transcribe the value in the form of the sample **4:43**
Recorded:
**10:38**
